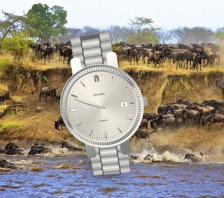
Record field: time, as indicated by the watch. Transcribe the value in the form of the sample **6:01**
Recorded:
**9:49**
